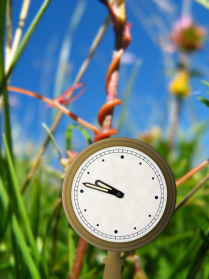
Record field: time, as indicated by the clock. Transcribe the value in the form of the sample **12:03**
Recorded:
**9:47**
